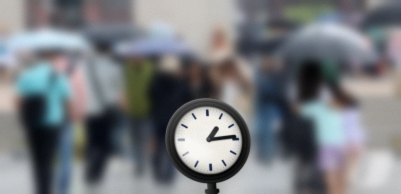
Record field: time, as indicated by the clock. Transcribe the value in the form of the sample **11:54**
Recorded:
**1:14**
